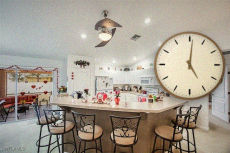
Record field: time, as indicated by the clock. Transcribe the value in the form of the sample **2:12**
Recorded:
**5:01**
